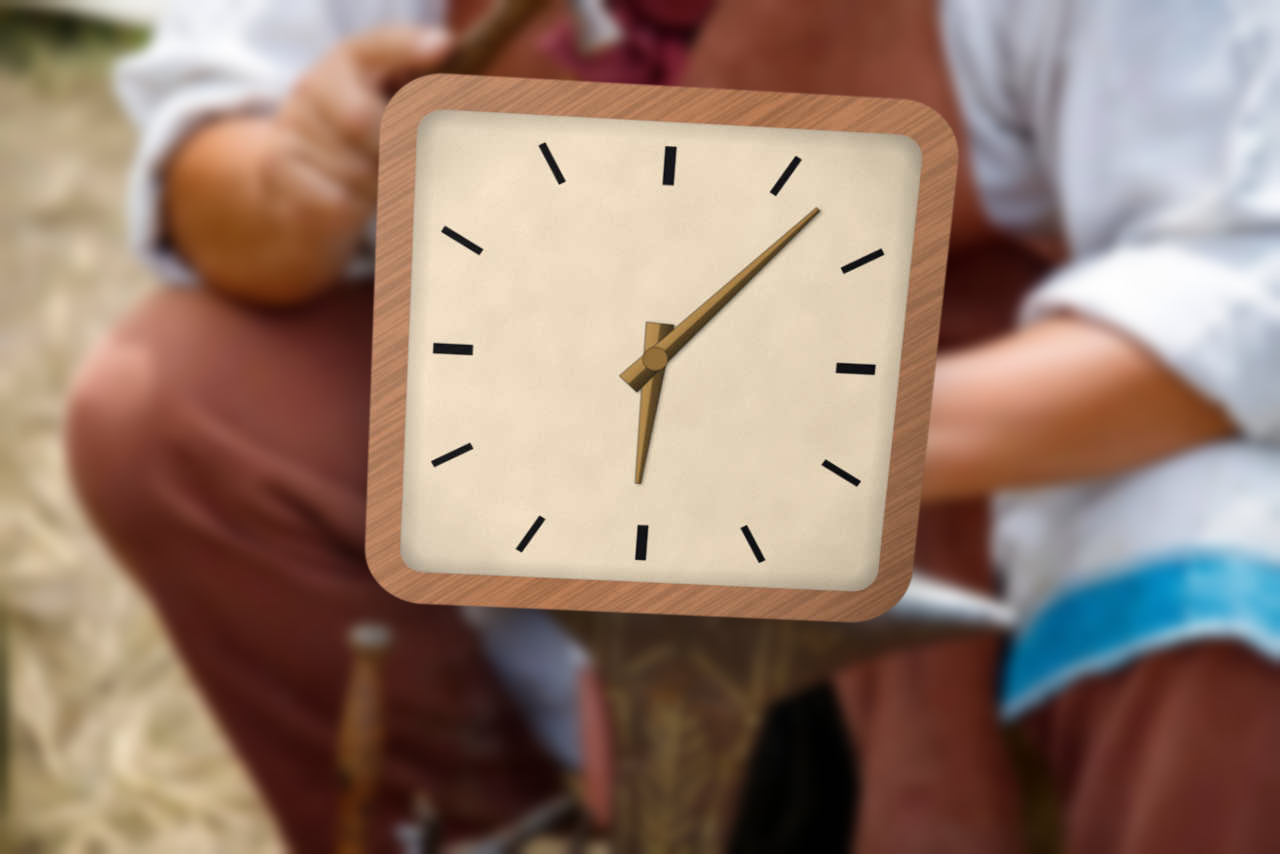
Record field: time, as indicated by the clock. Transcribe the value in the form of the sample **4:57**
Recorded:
**6:07**
